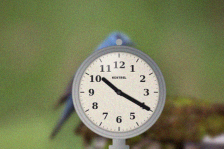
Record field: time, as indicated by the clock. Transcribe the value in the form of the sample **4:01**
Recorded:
**10:20**
